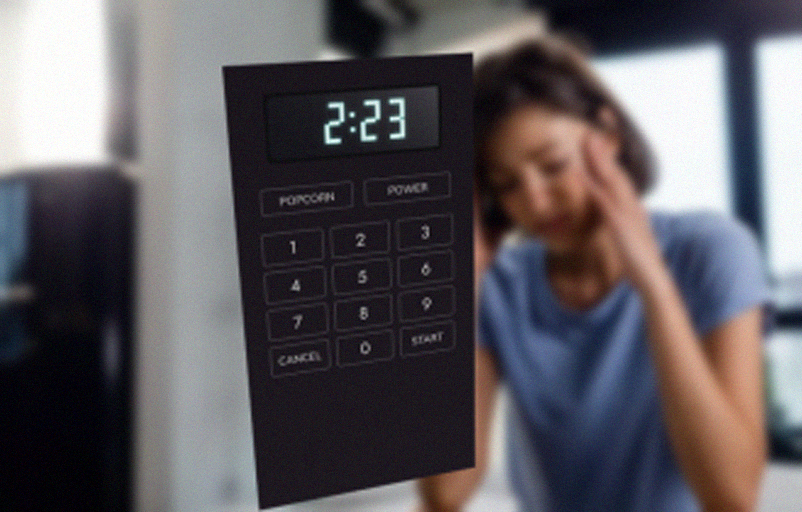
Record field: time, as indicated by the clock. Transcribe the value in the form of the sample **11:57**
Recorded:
**2:23**
